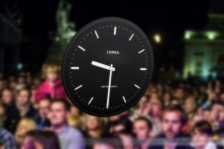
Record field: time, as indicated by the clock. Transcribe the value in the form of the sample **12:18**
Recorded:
**9:30**
